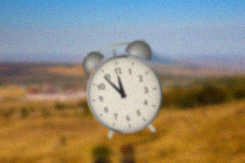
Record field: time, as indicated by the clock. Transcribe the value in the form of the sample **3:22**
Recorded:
**11:54**
